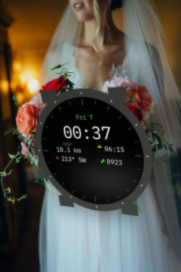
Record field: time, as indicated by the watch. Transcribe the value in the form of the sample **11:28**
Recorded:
**0:37**
